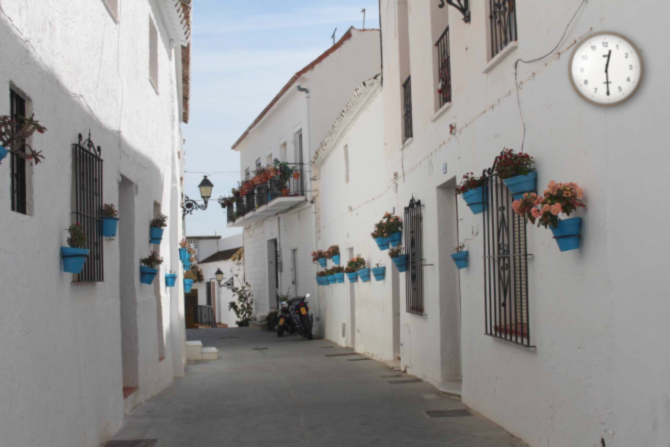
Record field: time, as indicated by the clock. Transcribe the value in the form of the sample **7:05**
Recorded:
**12:30**
